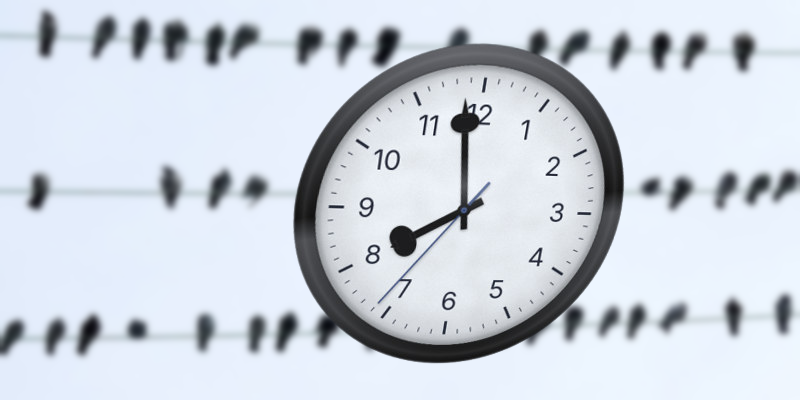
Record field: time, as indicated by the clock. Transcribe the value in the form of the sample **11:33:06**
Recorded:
**7:58:36**
